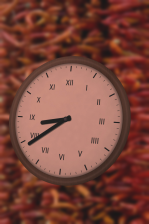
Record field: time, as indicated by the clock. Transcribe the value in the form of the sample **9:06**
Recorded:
**8:39**
